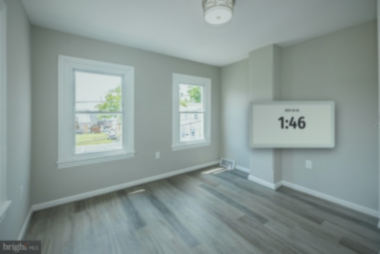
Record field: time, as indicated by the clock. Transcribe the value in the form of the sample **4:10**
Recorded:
**1:46**
